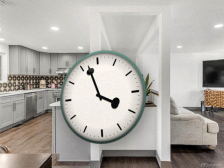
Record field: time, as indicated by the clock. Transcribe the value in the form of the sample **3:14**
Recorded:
**3:57**
